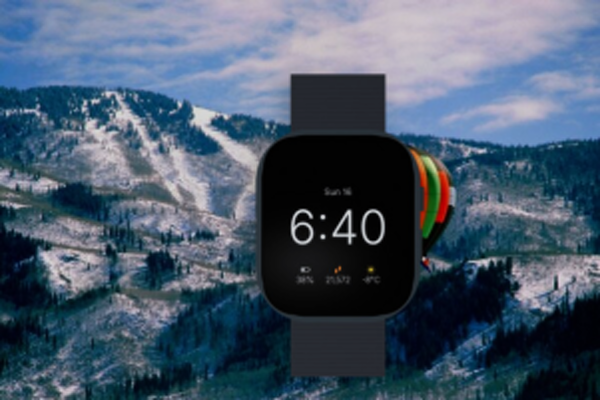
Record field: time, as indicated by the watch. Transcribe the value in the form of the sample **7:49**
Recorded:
**6:40**
